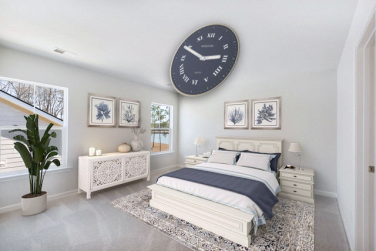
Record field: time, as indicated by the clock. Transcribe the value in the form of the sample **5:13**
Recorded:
**2:49**
